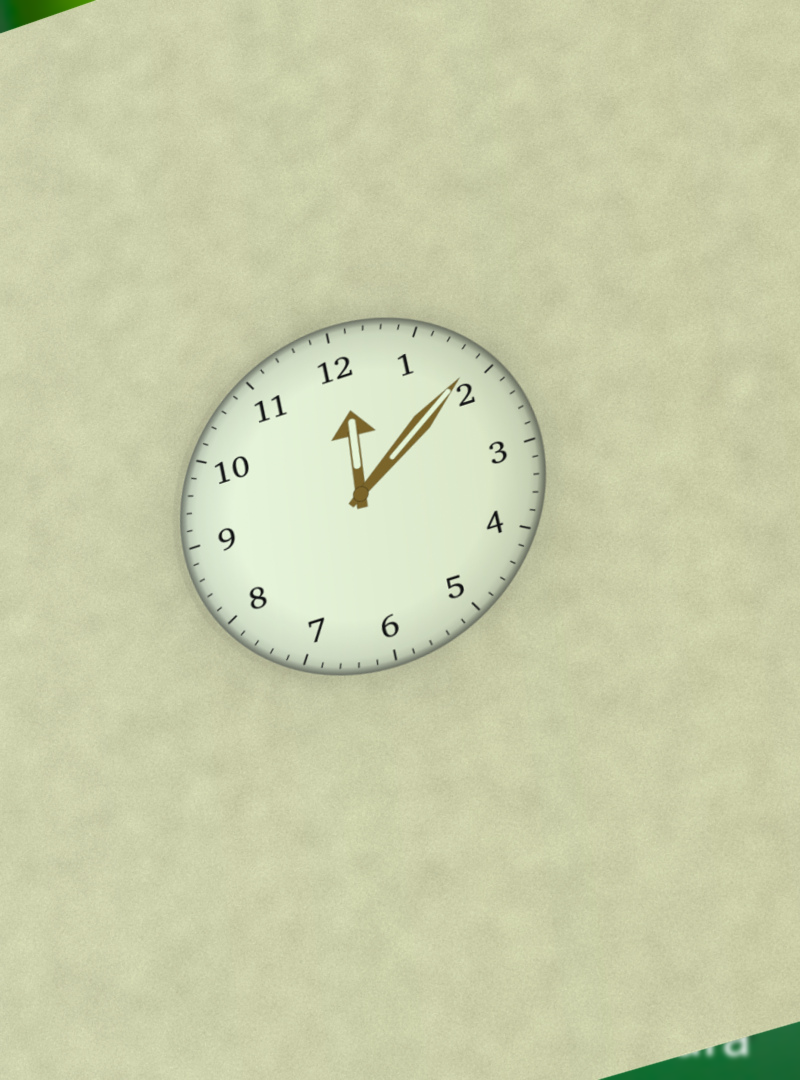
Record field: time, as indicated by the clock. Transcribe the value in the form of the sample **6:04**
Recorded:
**12:09**
